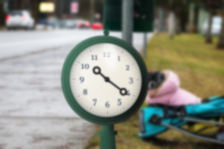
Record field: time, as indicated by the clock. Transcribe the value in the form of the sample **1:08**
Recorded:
**10:21**
